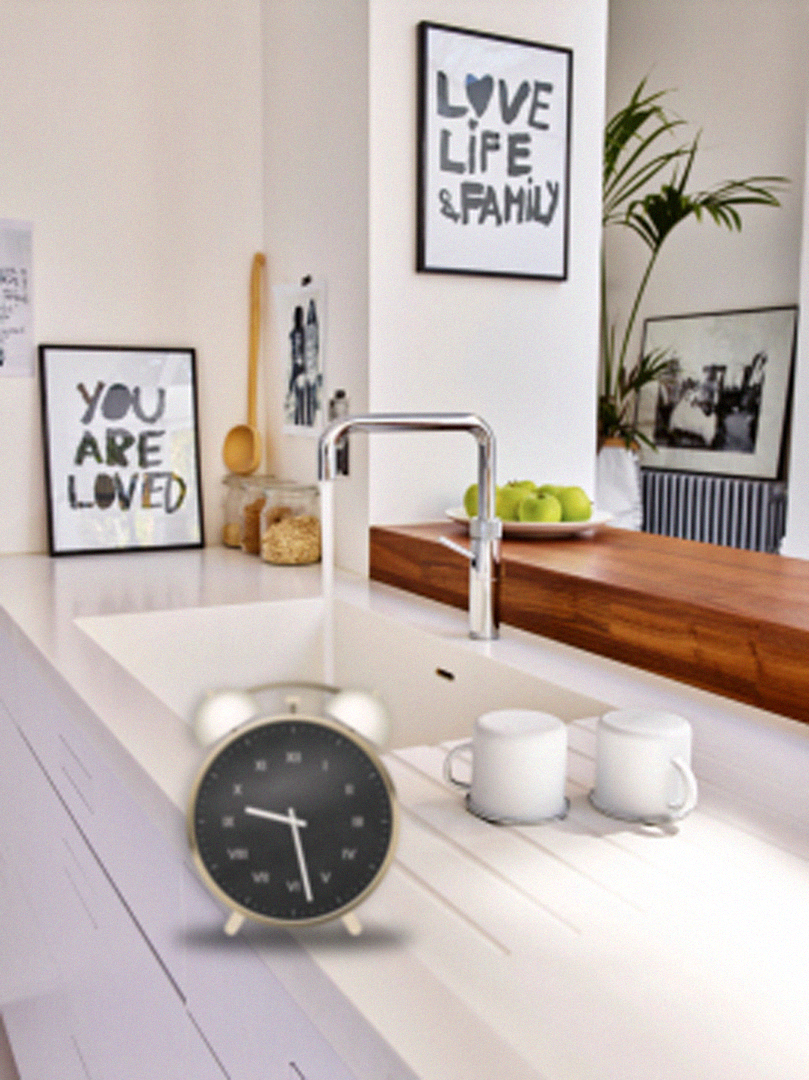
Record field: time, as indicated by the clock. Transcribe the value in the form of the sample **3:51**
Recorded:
**9:28**
